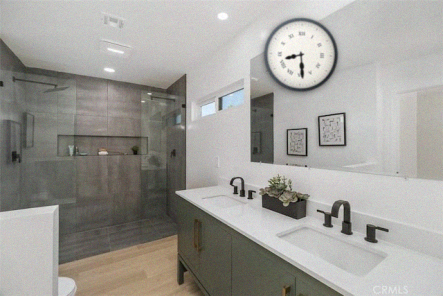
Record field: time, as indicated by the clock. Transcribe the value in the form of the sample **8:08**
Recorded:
**8:29**
